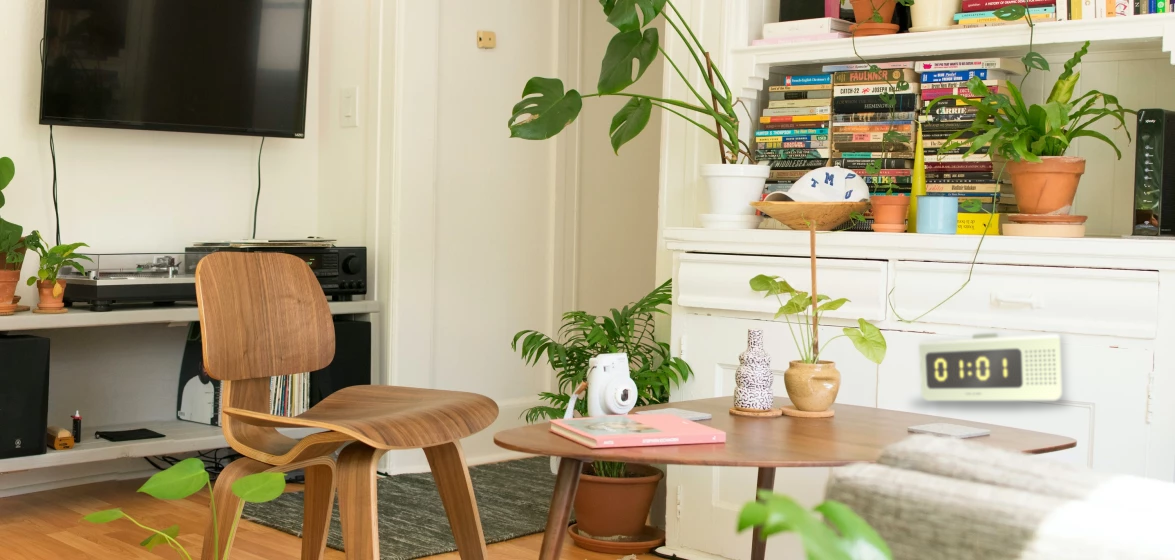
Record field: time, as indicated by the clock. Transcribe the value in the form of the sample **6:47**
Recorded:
**1:01**
